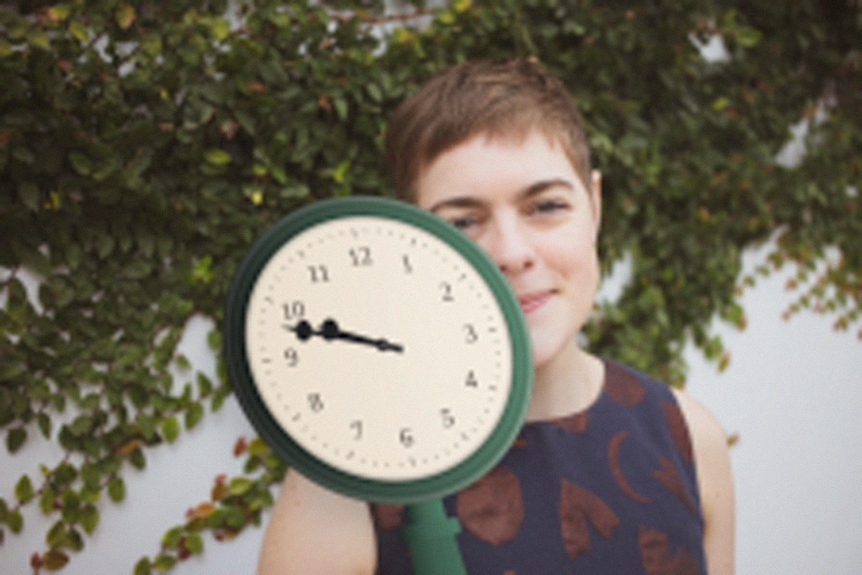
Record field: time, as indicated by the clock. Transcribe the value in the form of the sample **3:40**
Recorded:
**9:48**
